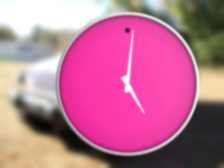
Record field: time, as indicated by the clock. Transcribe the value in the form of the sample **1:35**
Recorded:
**5:01**
